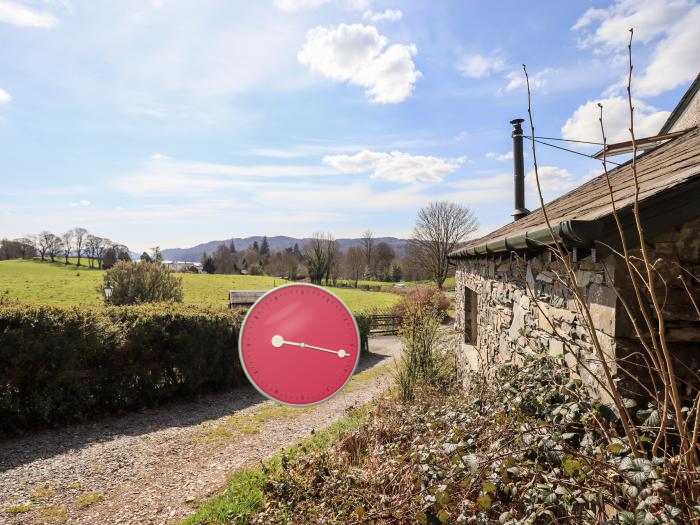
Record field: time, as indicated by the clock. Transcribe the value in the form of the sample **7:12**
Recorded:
**9:17**
